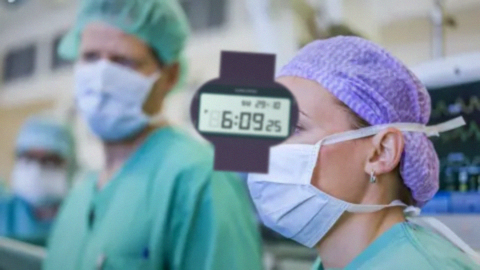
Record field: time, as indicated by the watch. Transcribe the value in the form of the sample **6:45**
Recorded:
**6:09**
